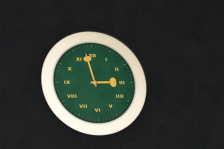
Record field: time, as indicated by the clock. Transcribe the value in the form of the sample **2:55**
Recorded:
**2:58**
